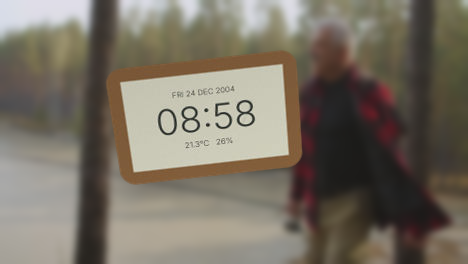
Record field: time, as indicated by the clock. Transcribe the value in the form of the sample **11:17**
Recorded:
**8:58**
